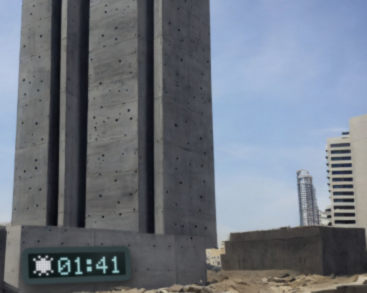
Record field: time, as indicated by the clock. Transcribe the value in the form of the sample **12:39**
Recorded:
**1:41**
